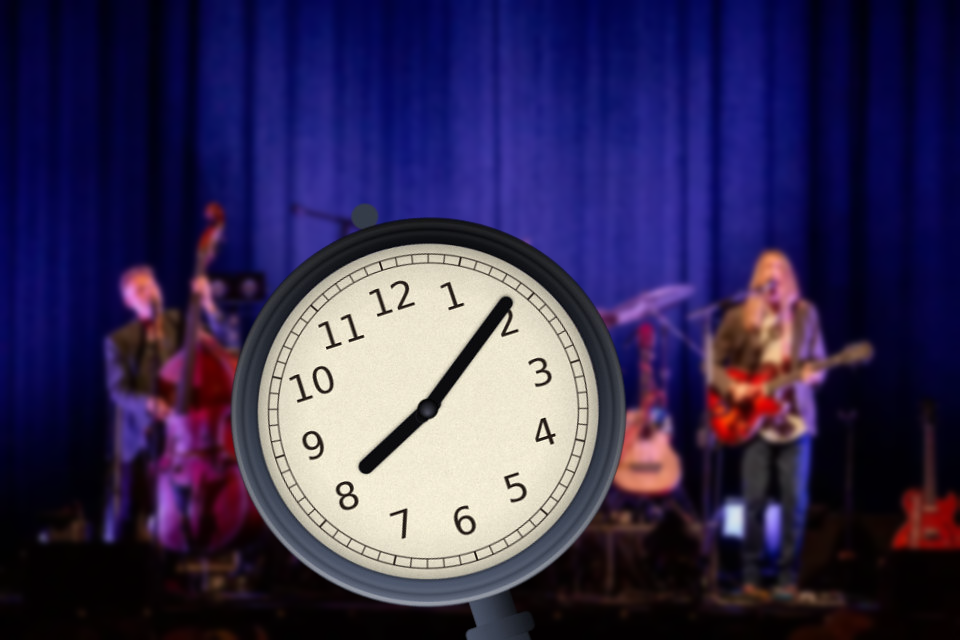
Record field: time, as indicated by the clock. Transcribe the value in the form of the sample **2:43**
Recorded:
**8:09**
